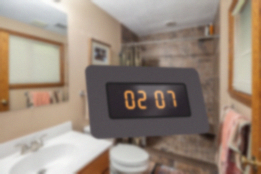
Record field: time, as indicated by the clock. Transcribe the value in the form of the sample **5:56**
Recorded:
**2:07**
